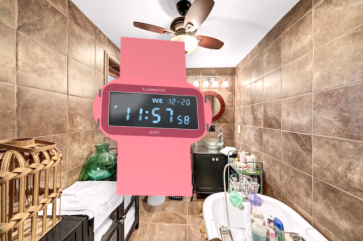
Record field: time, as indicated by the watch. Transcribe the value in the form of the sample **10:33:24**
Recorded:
**11:57:58**
